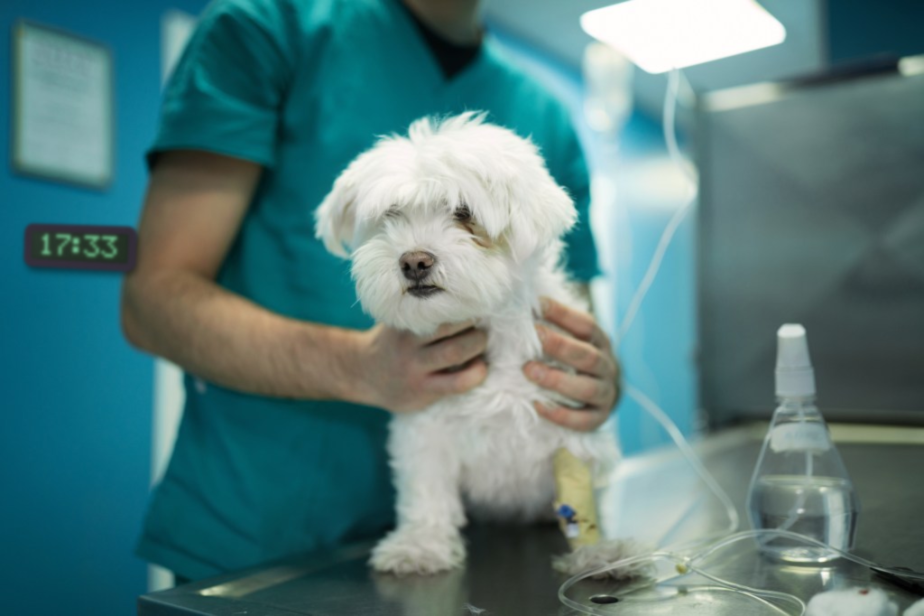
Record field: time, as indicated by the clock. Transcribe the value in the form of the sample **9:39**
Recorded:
**17:33**
